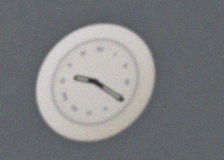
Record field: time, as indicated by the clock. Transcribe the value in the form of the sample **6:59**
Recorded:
**9:20**
